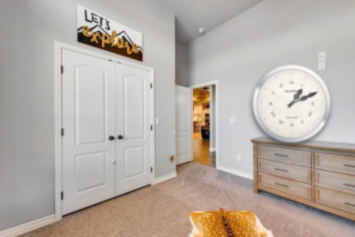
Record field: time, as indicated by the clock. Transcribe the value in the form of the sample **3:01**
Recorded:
**1:11**
